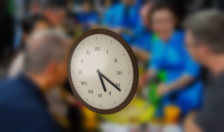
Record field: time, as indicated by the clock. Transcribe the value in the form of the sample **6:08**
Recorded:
**5:21**
